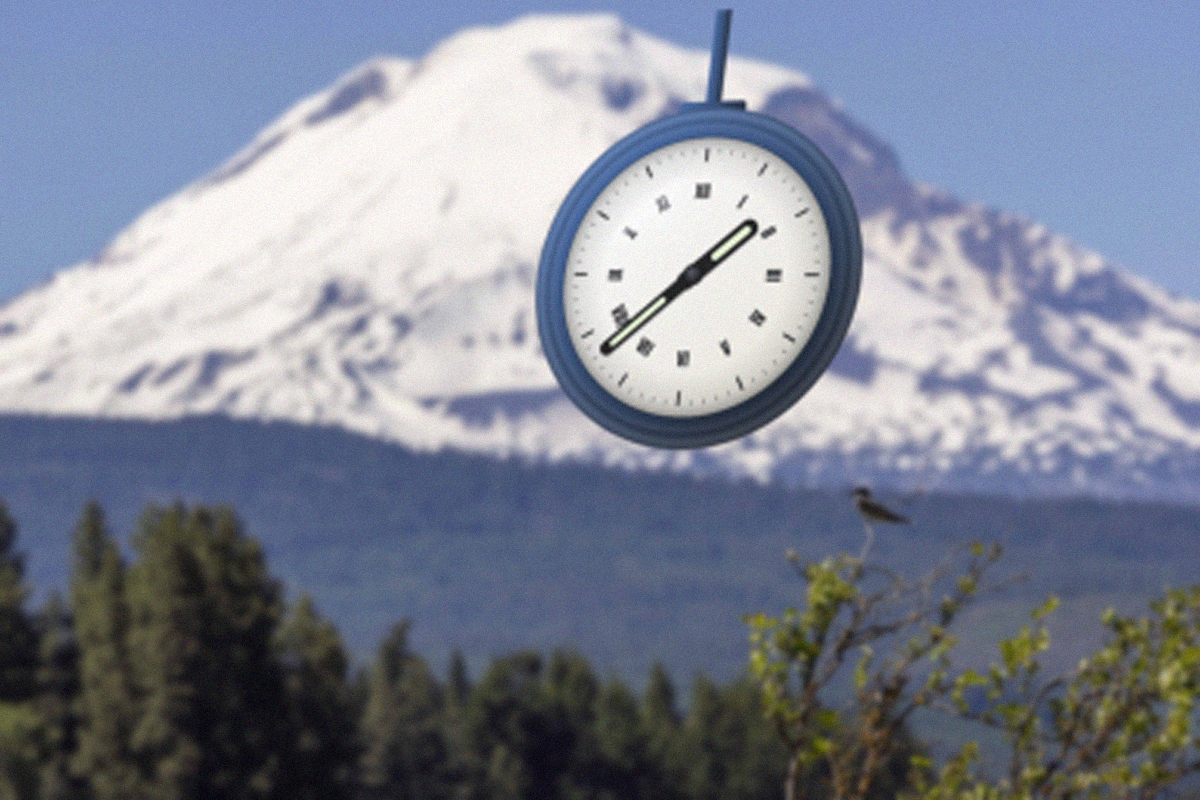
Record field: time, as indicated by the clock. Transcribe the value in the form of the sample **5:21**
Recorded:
**1:38**
